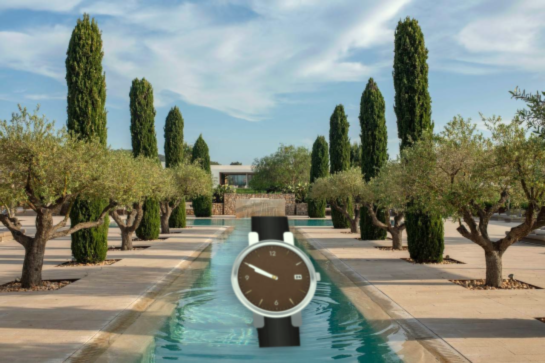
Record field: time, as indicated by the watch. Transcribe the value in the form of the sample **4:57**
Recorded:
**9:50**
